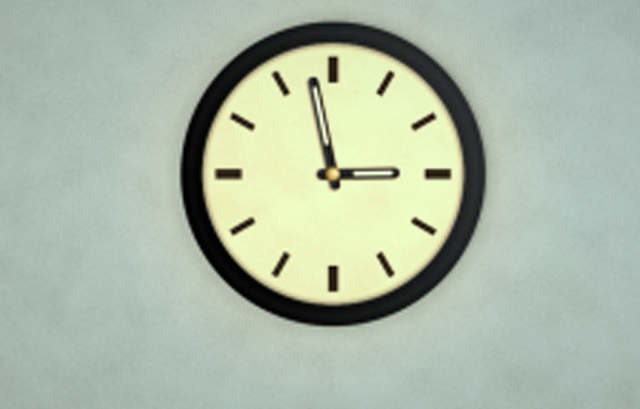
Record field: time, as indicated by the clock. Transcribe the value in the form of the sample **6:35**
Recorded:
**2:58**
